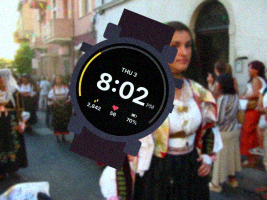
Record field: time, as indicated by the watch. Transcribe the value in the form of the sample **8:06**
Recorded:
**8:02**
